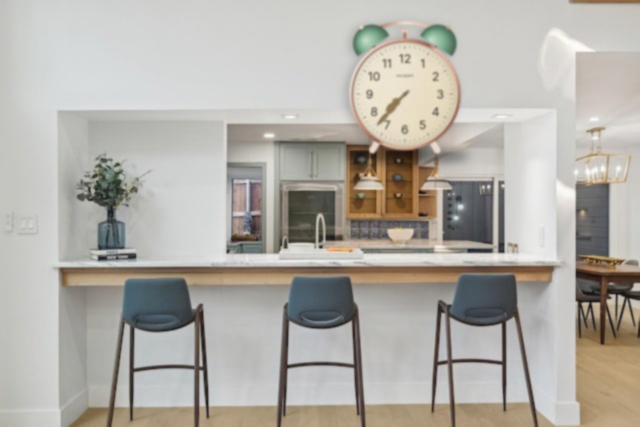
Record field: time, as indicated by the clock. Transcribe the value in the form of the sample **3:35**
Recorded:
**7:37**
